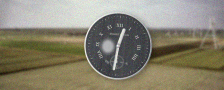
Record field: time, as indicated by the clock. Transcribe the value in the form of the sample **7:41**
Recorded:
**12:31**
